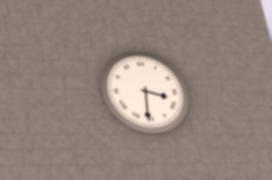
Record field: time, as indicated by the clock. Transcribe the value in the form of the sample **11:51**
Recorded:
**3:31**
